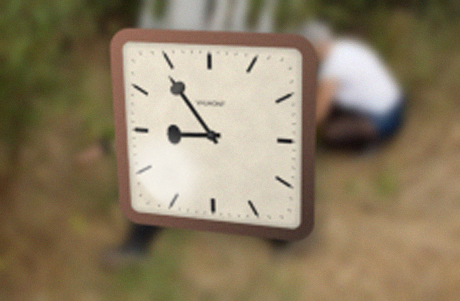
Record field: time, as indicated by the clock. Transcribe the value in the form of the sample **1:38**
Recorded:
**8:54**
